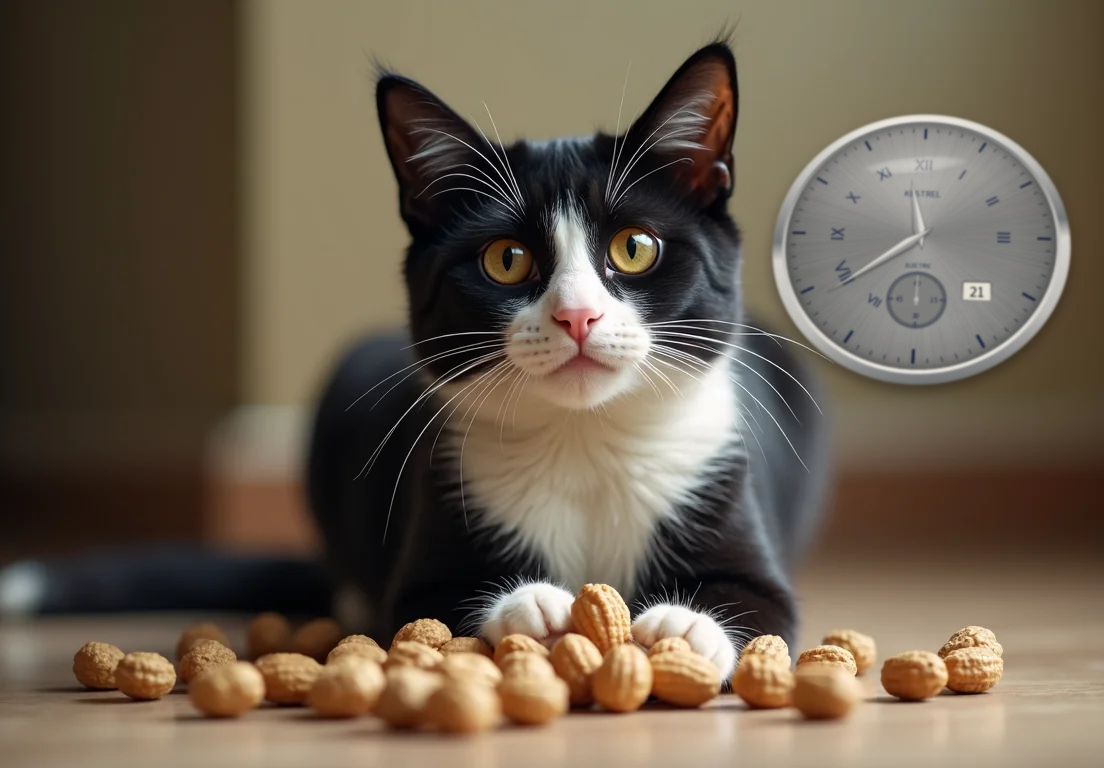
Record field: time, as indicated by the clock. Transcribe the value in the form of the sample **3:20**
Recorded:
**11:39**
